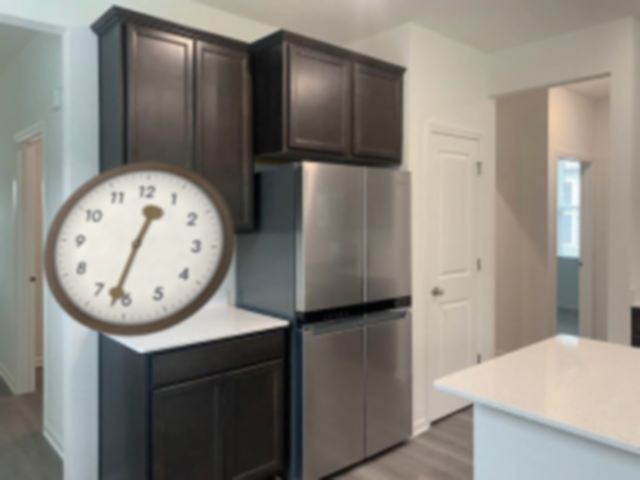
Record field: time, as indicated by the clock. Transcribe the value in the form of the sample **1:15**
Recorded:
**12:32**
